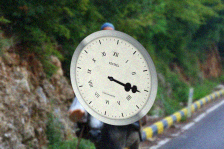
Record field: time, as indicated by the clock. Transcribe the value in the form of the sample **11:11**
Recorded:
**3:16**
